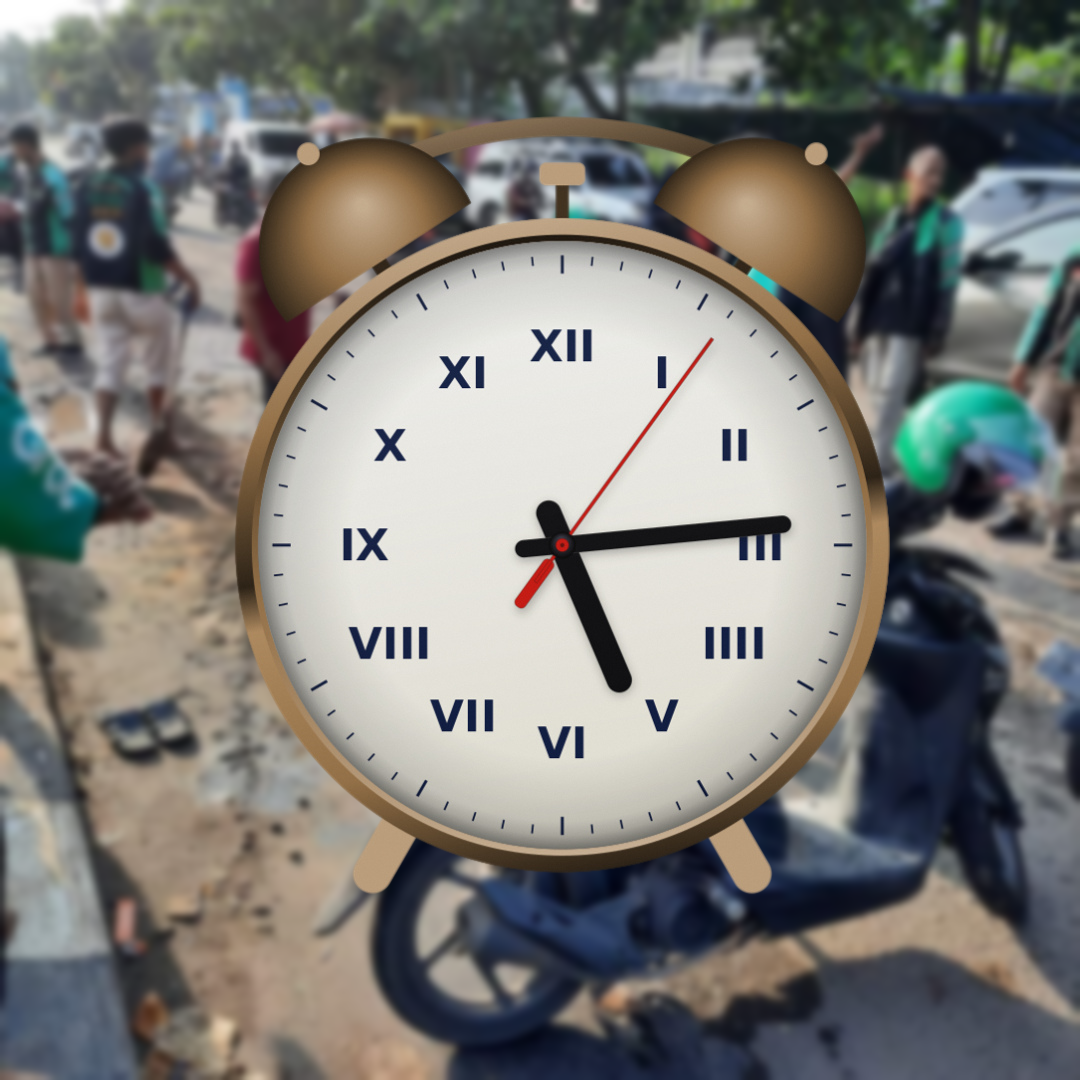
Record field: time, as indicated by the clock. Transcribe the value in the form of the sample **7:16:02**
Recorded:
**5:14:06**
